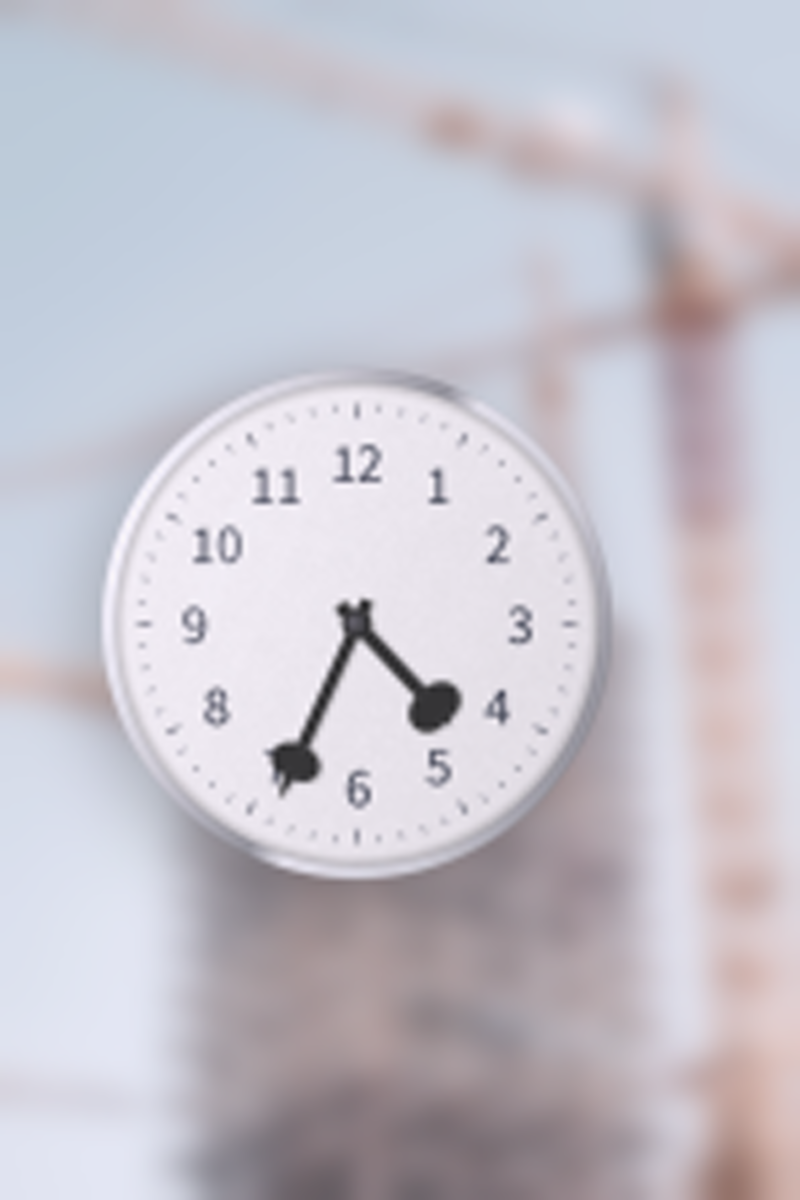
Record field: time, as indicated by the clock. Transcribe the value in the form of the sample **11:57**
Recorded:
**4:34**
